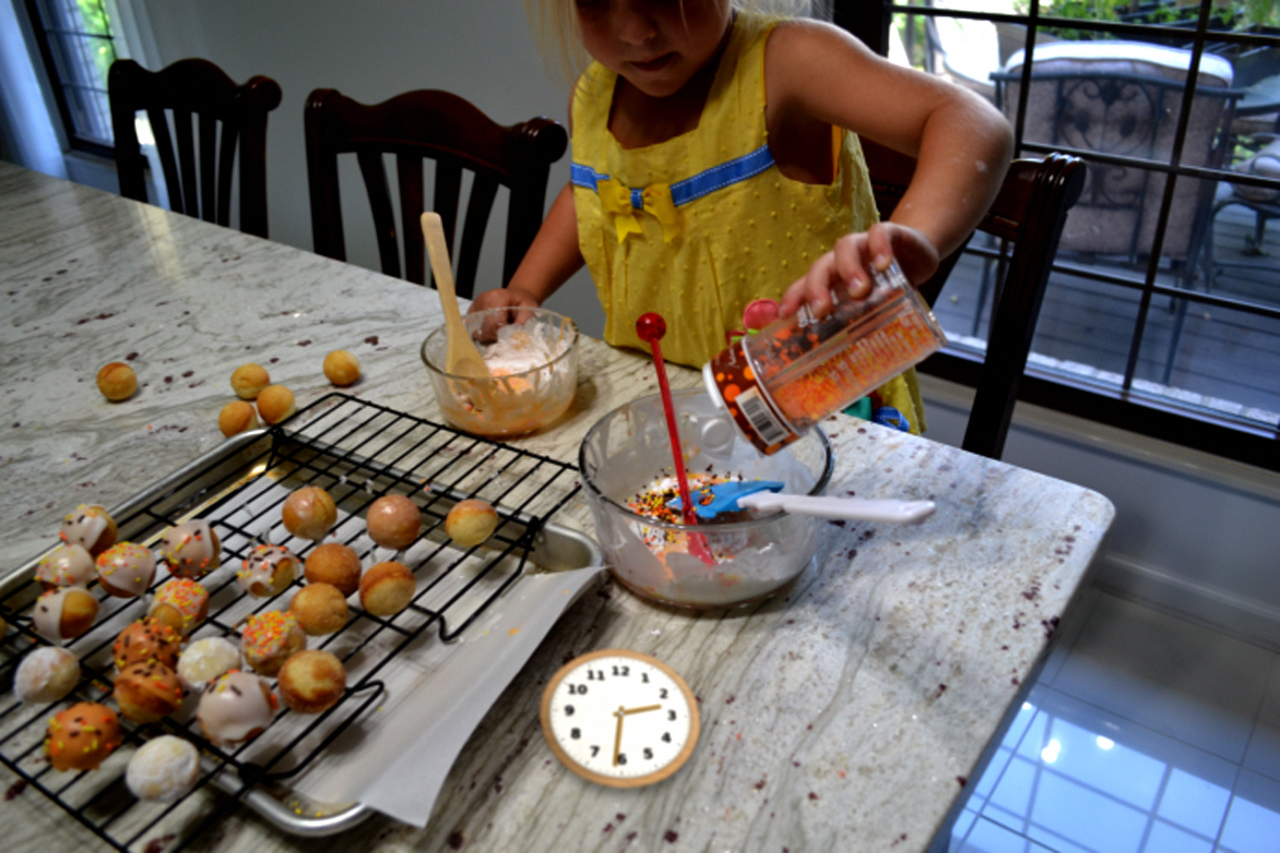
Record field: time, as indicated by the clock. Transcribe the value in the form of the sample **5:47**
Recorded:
**2:31**
